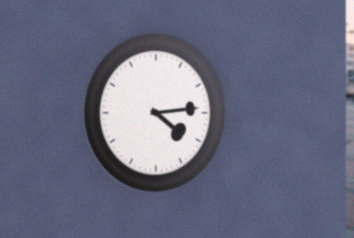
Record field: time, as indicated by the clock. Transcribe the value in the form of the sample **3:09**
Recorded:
**4:14**
